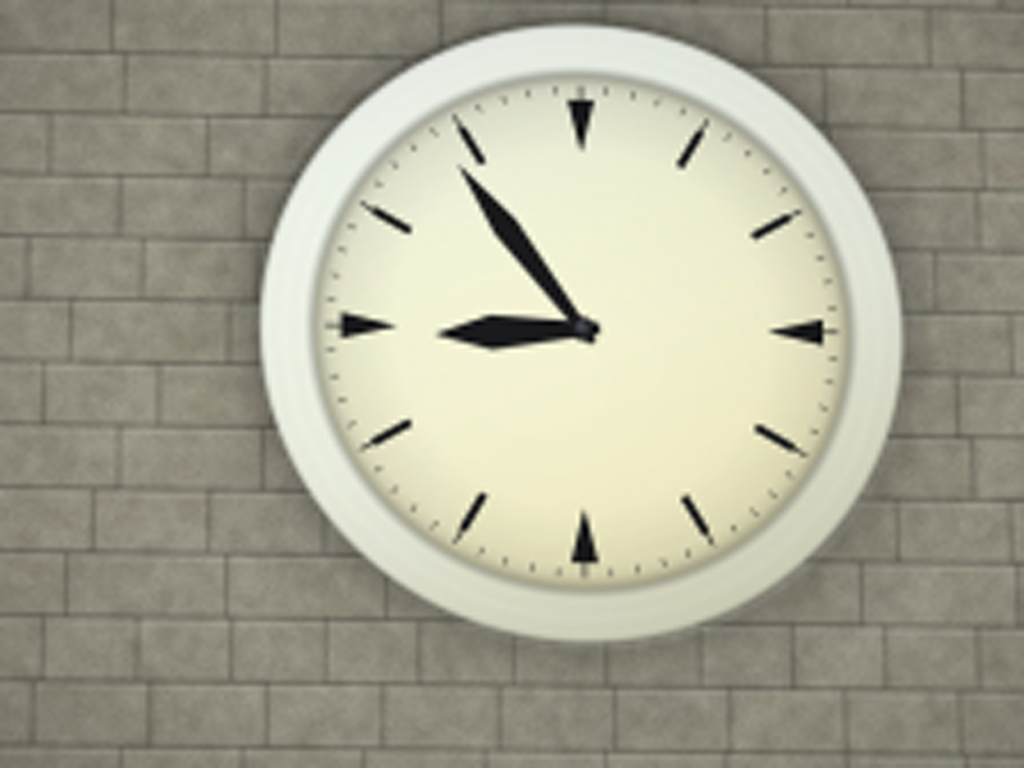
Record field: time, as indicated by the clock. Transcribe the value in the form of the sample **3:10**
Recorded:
**8:54**
